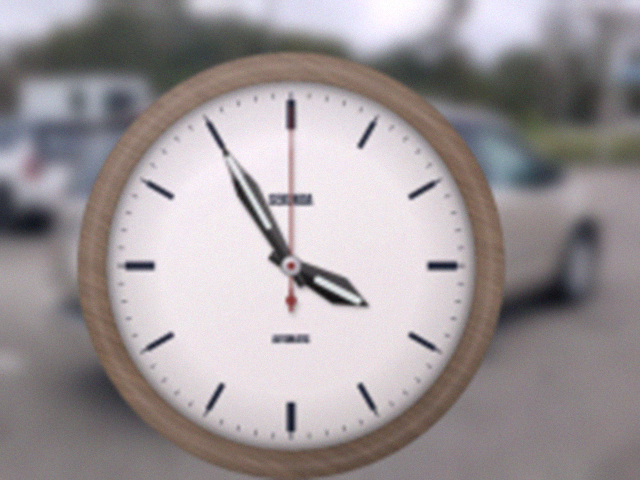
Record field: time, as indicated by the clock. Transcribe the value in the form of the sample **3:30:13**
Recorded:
**3:55:00**
